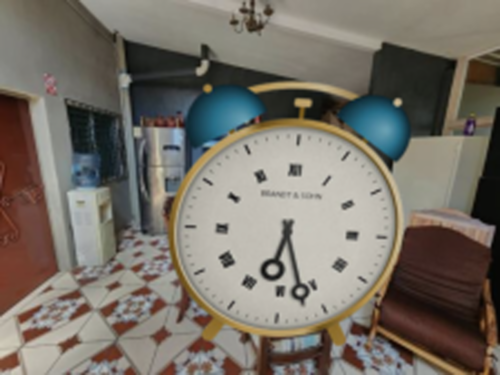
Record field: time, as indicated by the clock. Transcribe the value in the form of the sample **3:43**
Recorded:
**6:27**
